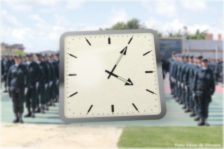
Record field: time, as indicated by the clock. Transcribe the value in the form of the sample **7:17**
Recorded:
**4:05**
